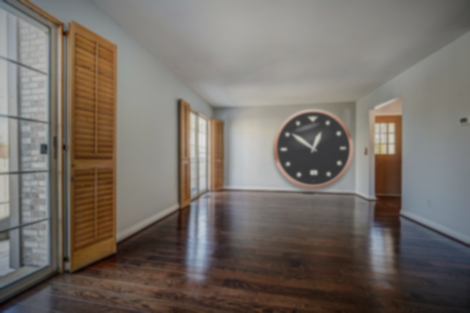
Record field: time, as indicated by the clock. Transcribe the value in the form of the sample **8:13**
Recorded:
**12:51**
